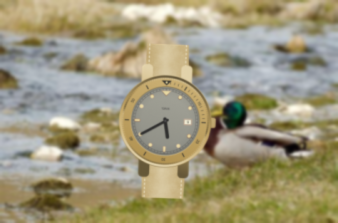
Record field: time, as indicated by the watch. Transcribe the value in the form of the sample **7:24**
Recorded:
**5:40**
